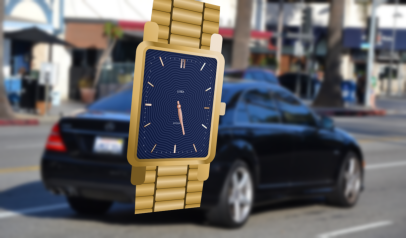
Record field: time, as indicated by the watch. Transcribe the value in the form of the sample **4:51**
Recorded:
**5:27**
